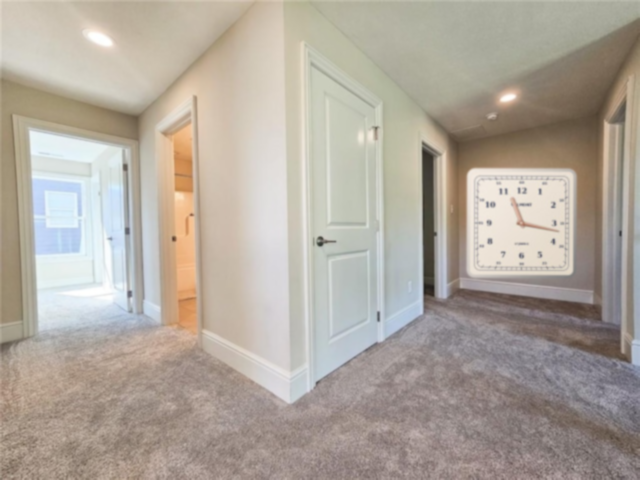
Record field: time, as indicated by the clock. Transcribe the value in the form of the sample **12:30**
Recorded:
**11:17**
